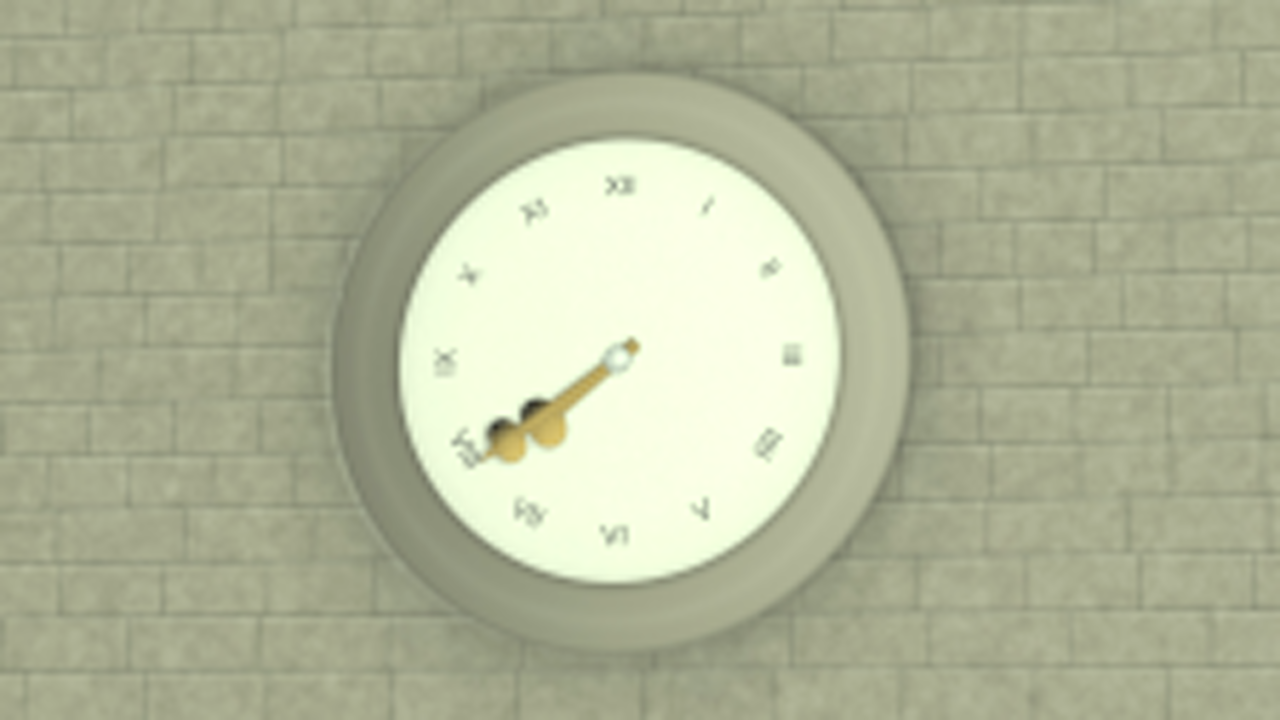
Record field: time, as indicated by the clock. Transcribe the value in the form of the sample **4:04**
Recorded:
**7:39**
